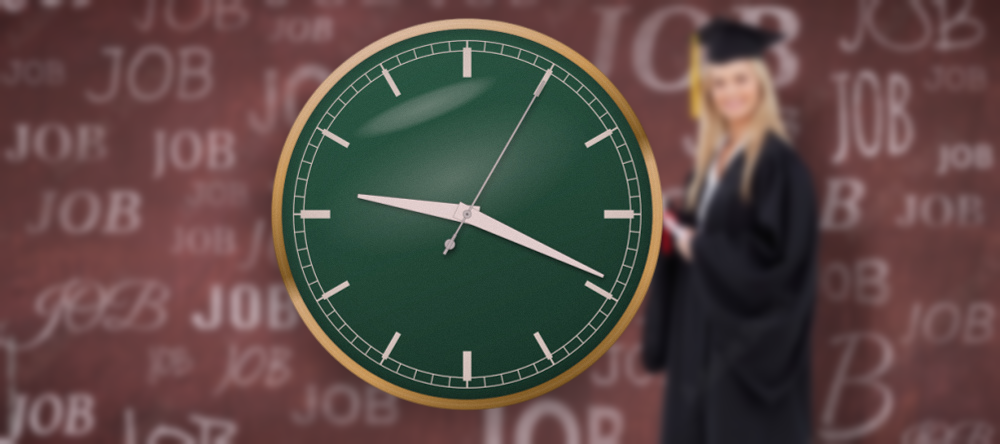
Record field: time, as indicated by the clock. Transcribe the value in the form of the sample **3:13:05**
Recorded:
**9:19:05**
